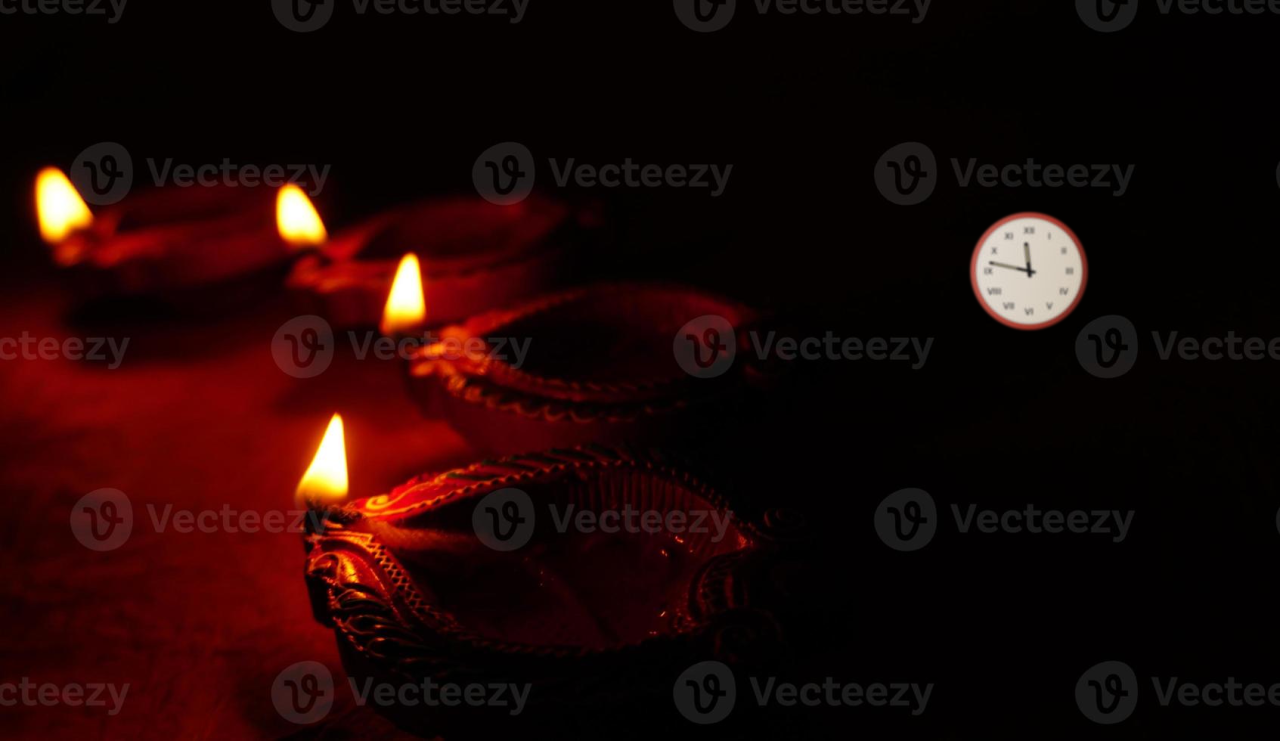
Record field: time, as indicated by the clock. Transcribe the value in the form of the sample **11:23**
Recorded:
**11:47**
